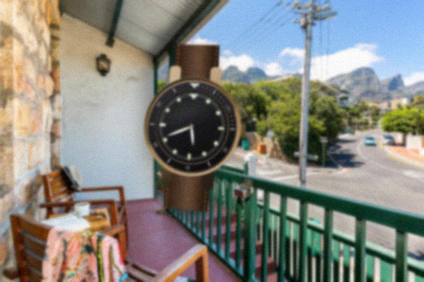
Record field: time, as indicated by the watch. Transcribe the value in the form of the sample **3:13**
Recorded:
**5:41**
